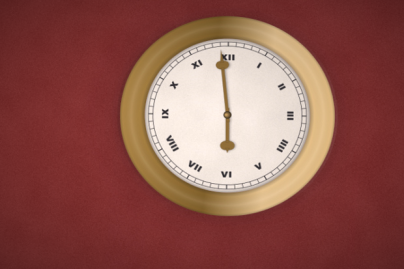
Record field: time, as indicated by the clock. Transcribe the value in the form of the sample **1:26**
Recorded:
**5:59**
